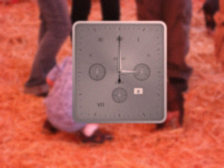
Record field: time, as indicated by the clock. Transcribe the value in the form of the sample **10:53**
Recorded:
**3:00**
